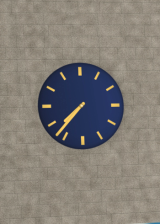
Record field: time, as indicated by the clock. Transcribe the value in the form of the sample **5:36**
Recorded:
**7:37**
